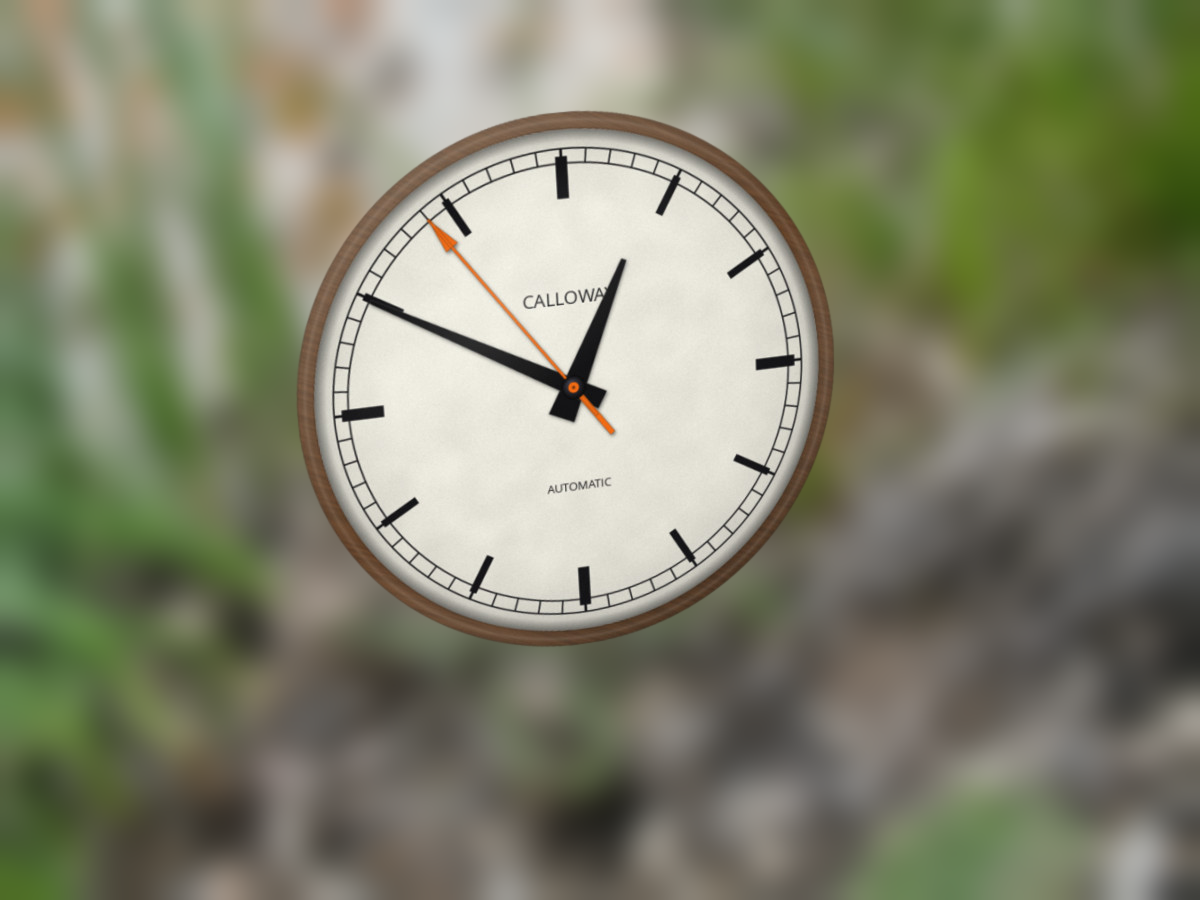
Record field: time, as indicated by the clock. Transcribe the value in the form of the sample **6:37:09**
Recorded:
**12:49:54**
